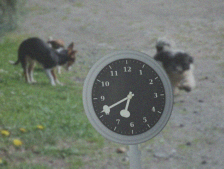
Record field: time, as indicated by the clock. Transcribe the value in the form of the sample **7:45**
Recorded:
**6:41**
